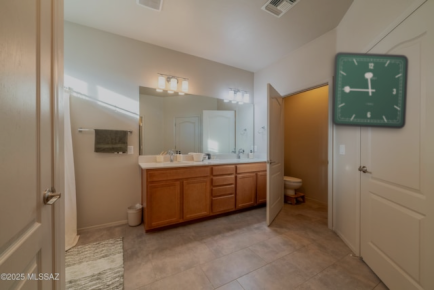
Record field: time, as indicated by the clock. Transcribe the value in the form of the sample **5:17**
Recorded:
**11:45**
